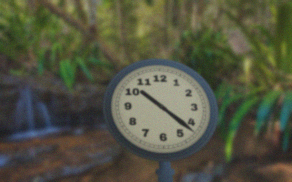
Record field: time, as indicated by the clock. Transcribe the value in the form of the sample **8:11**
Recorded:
**10:22**
